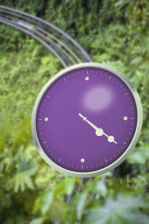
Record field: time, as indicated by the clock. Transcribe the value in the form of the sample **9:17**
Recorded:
**4:21**
